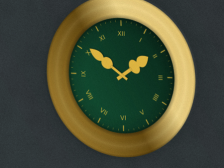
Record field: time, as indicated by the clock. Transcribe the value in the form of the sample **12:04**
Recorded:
**1:51**
